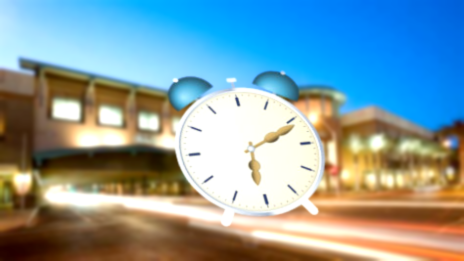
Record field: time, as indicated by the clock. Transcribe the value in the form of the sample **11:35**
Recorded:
**6:11**
